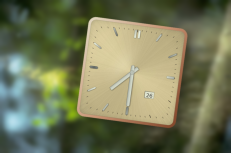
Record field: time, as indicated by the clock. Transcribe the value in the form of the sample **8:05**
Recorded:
**7:30**
